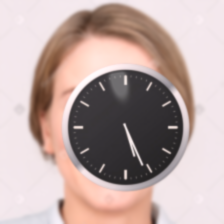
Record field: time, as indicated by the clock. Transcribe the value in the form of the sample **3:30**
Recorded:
**5:26**
